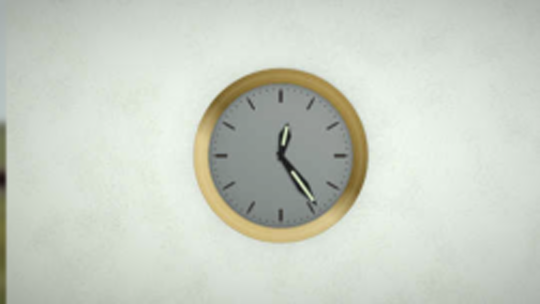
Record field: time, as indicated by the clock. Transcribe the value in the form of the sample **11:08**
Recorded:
**12:24**
